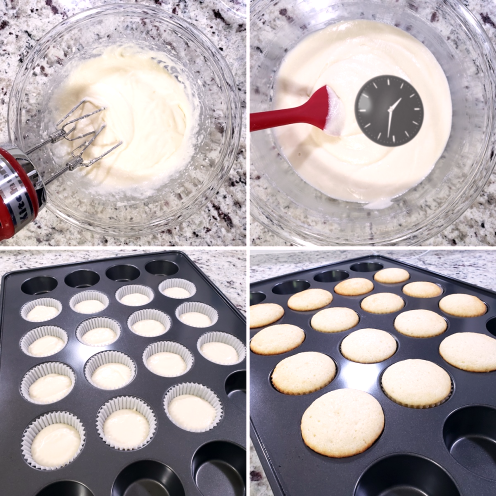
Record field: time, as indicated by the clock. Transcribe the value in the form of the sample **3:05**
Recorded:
**1:32**
